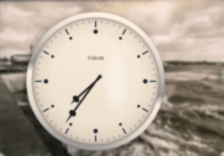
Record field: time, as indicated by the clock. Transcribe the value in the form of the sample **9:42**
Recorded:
**7:36**
